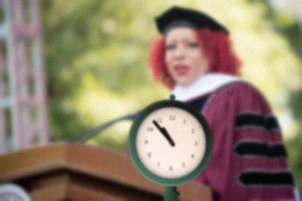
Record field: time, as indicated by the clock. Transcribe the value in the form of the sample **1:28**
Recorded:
**10:53**
